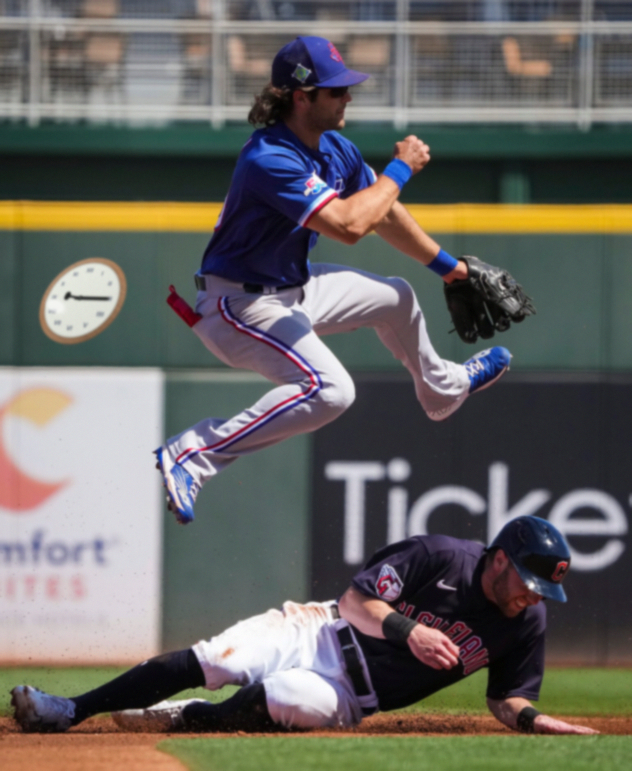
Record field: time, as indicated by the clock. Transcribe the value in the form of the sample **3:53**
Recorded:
**9:15**
